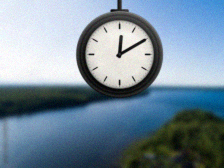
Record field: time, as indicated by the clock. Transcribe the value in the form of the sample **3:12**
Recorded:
**12:10**
